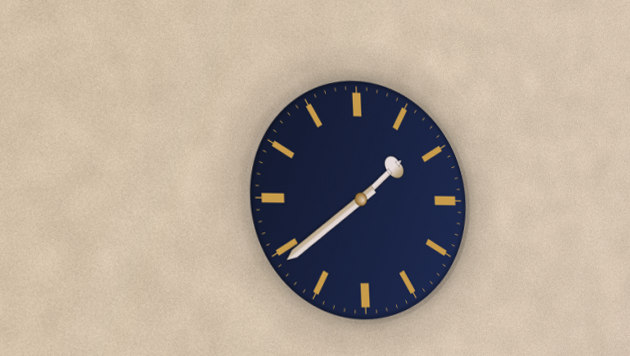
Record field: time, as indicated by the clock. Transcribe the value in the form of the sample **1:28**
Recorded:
**1:39**
